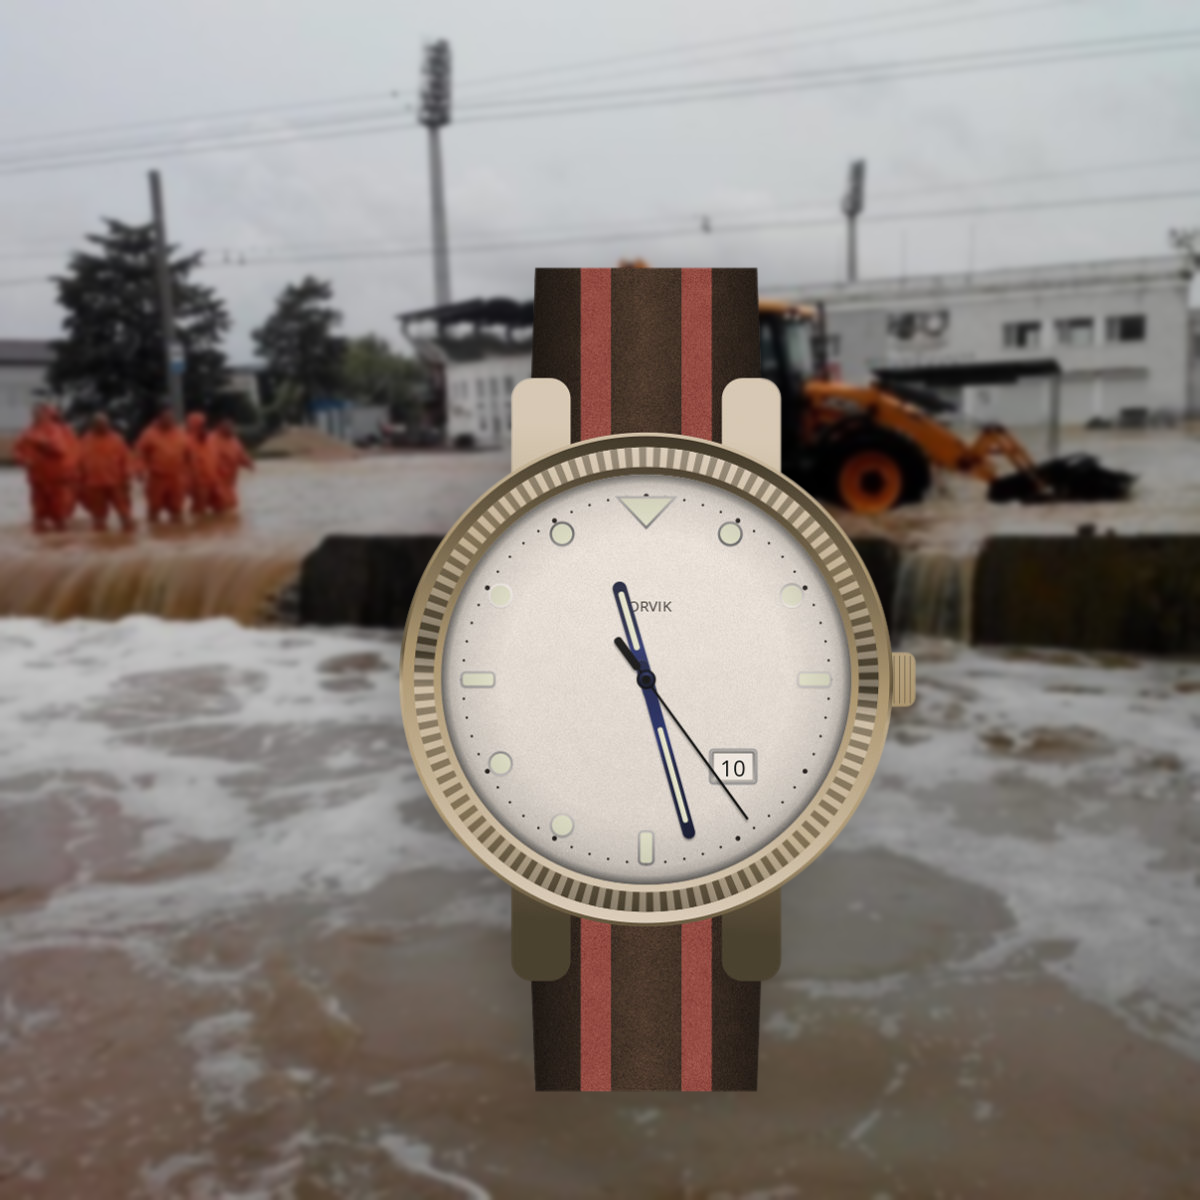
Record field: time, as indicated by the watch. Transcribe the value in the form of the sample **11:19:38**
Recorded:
**11:27:24**
